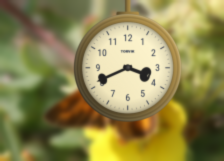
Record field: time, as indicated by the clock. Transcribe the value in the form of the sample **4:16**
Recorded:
**3:41**
